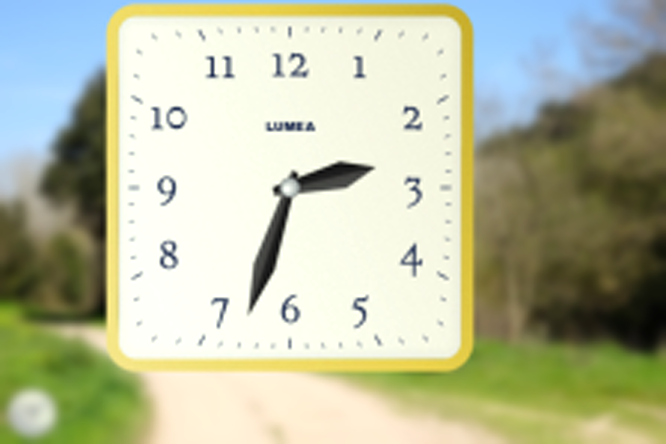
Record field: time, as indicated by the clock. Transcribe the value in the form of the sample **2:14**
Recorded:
**2:33**
